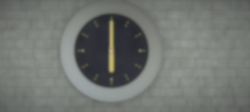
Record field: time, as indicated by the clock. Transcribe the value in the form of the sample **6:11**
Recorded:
**6:00**
